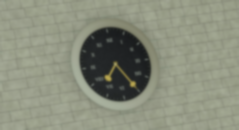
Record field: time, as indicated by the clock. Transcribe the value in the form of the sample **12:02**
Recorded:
**7:25**
